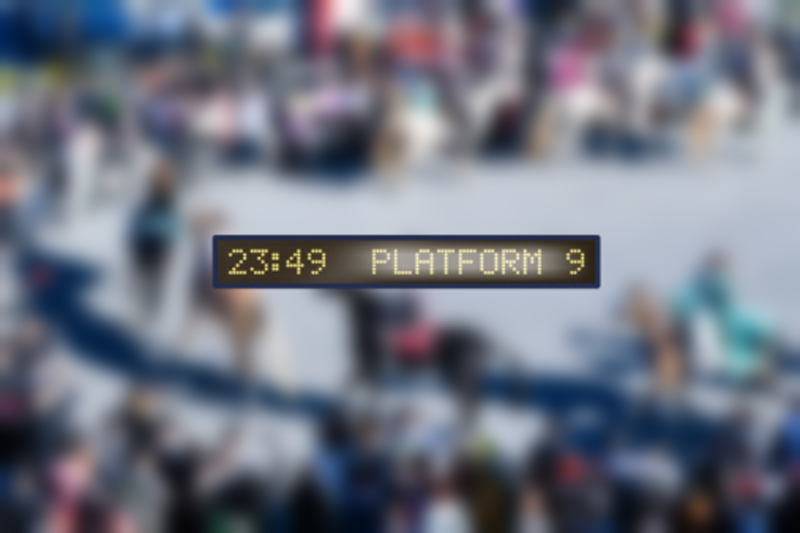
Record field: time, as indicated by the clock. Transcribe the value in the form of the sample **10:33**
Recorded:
**23:49**
